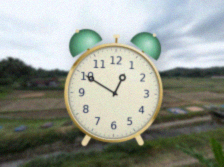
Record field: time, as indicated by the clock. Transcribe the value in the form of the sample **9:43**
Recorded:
**12:50**
